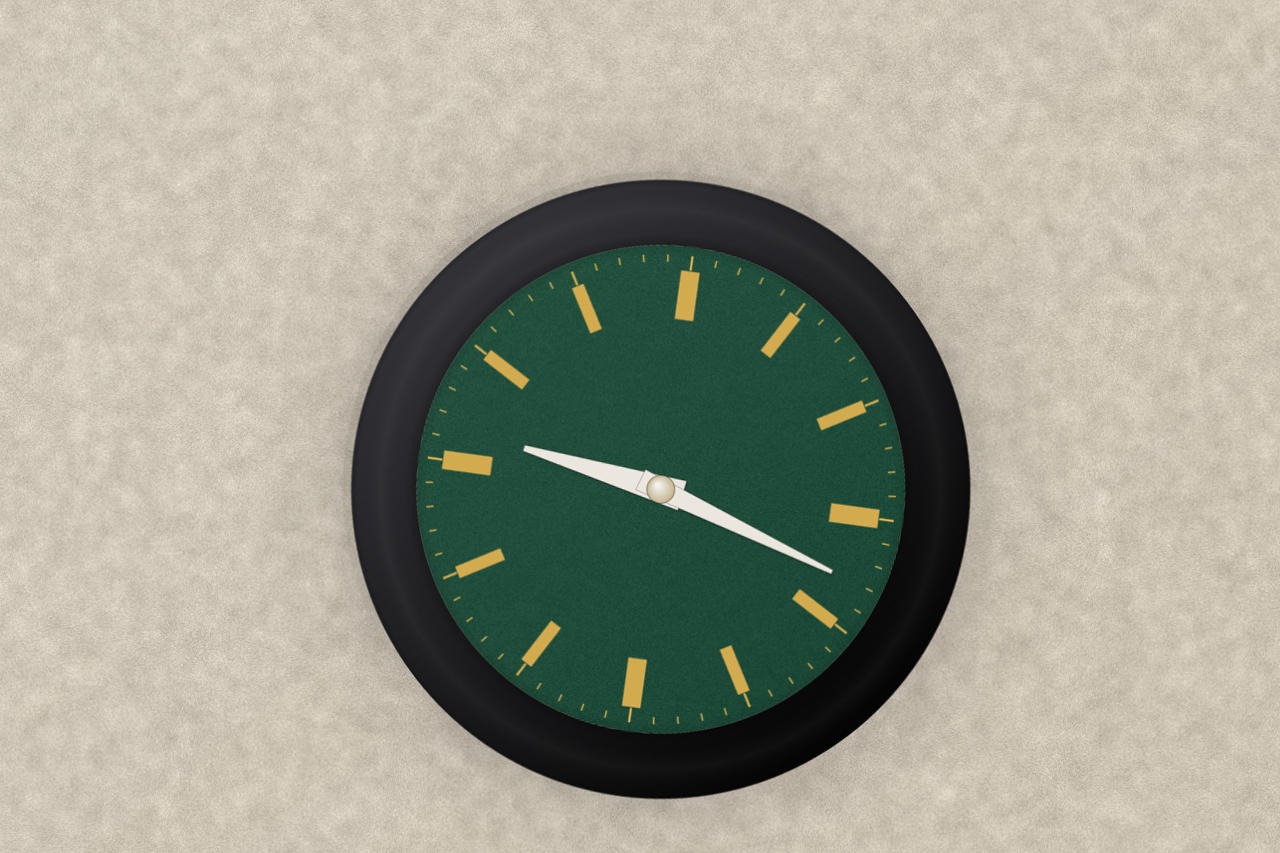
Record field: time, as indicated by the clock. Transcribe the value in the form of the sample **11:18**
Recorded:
**9:18**
